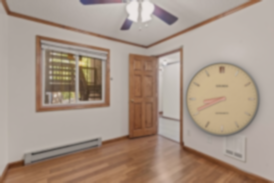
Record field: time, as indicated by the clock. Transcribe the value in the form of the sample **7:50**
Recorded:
**8:41**
